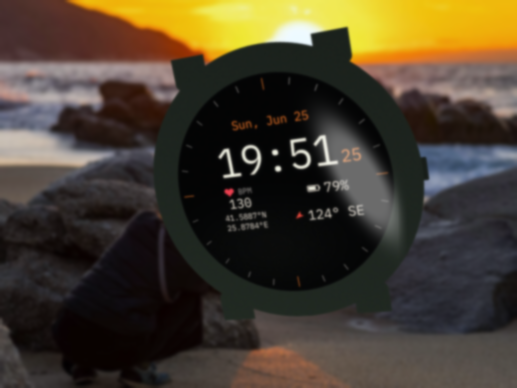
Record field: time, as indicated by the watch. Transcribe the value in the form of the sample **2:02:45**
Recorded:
**19:51:25**
